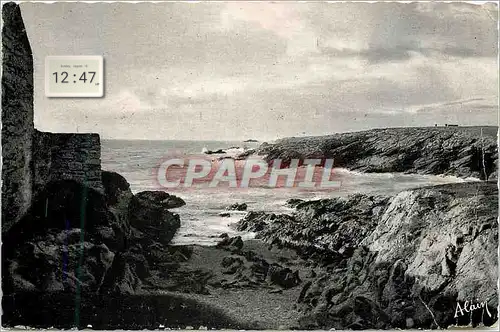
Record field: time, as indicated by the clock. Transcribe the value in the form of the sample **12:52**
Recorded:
**12:47**
